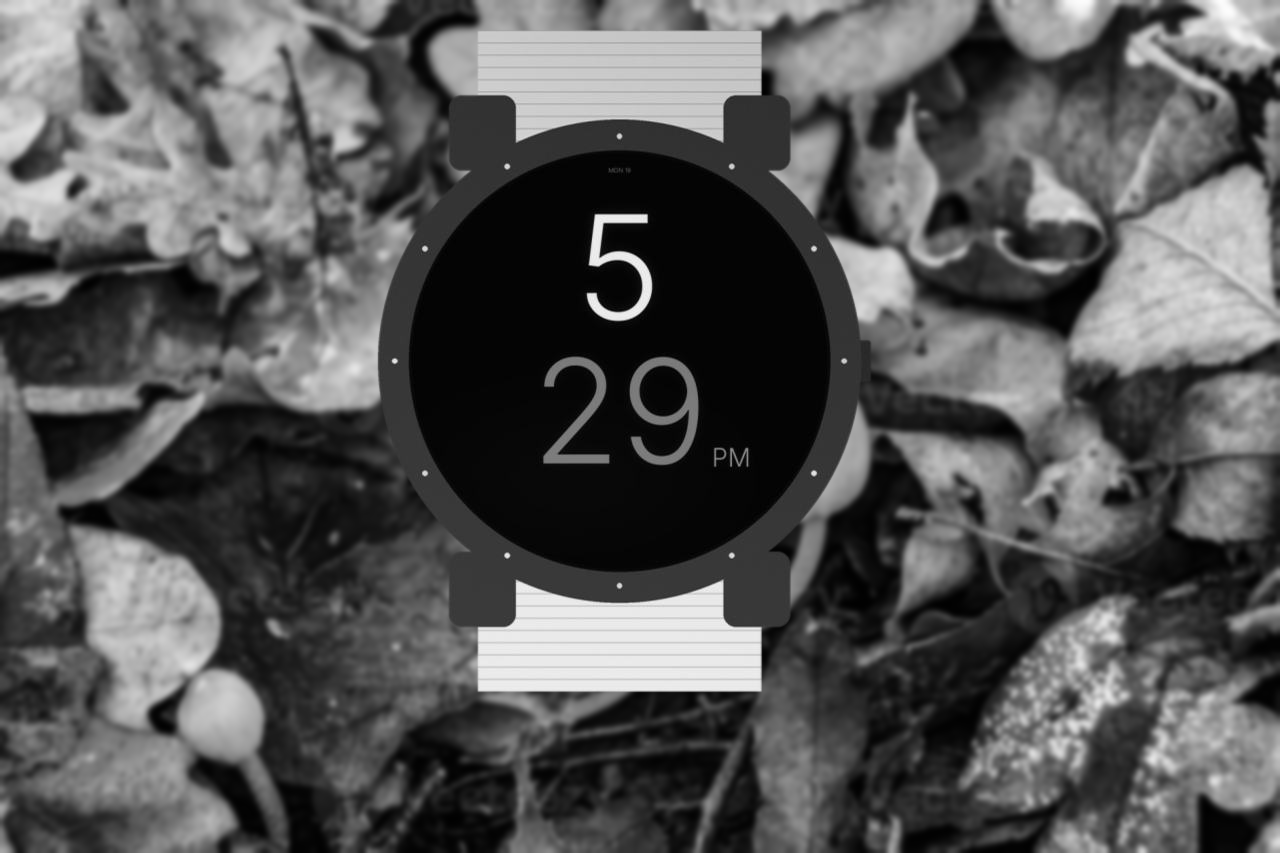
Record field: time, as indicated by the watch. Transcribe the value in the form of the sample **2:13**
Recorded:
**5:29**
